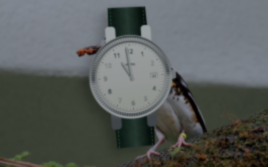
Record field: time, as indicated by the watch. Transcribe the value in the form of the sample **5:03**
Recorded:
**10:59**
